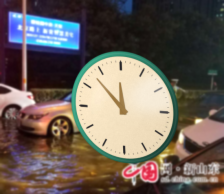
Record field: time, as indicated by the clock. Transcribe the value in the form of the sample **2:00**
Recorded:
**11:53**
